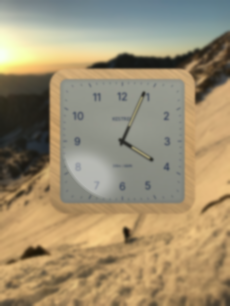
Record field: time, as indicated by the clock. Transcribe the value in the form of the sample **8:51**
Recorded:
**4:04**
